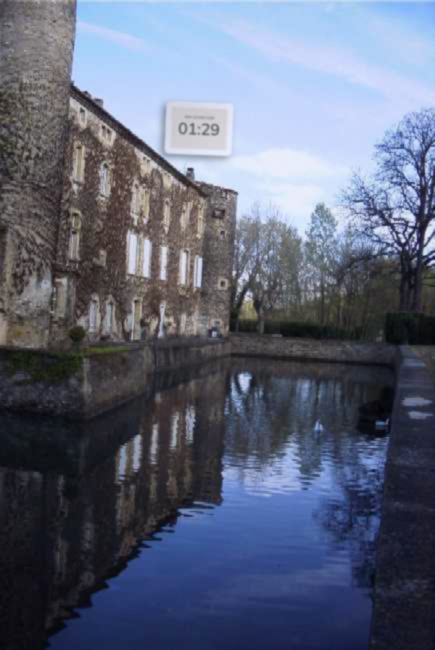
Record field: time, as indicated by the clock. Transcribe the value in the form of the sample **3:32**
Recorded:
**1:29**
